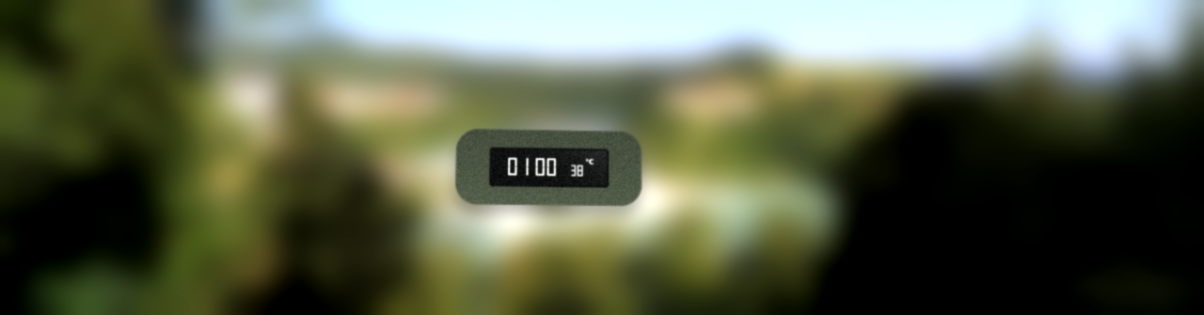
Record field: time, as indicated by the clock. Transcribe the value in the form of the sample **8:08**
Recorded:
**1:00**
